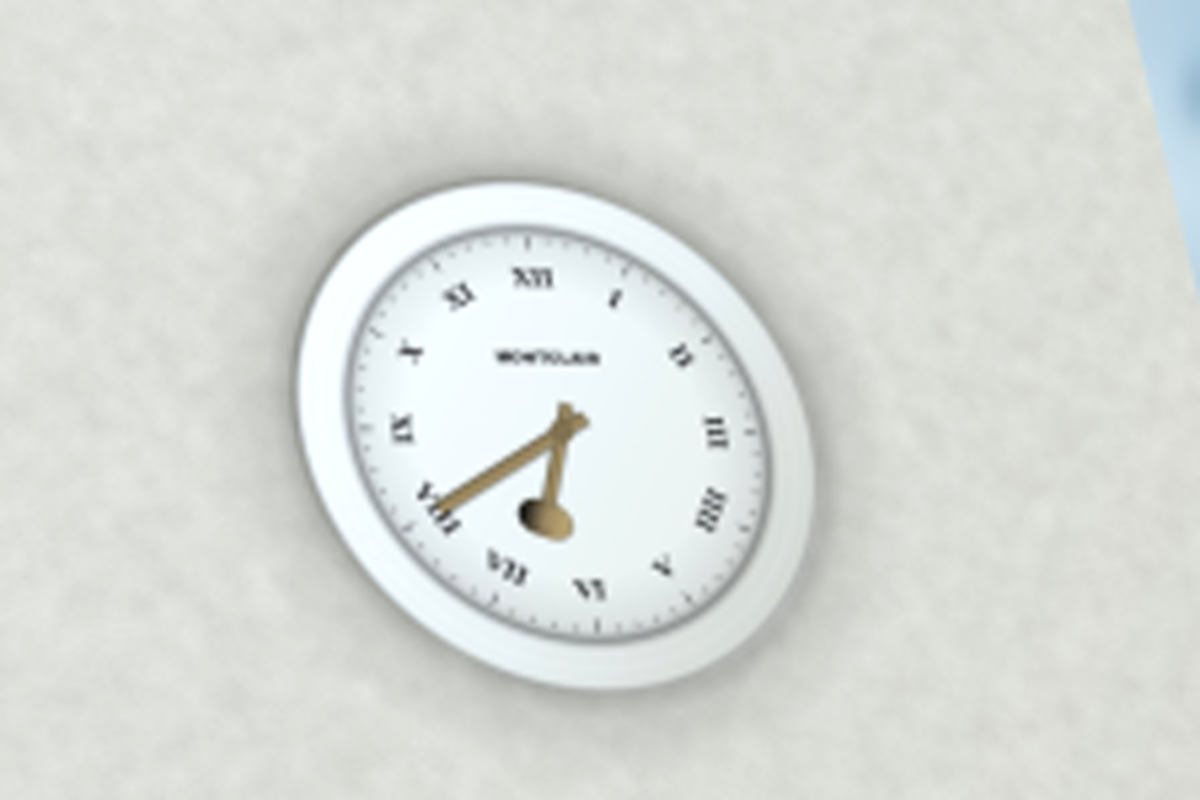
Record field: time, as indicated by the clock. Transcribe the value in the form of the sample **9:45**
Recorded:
**6:40**
